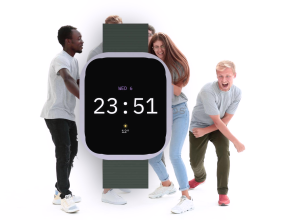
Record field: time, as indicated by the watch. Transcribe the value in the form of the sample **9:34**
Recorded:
**23:51**
